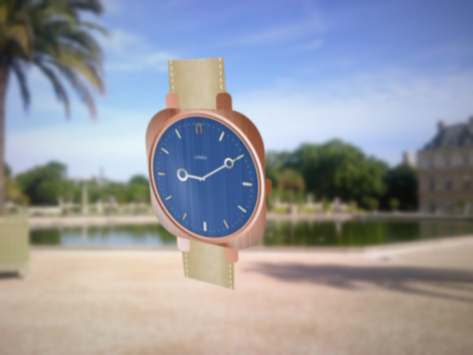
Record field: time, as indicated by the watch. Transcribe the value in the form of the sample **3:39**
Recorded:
**9:10**
